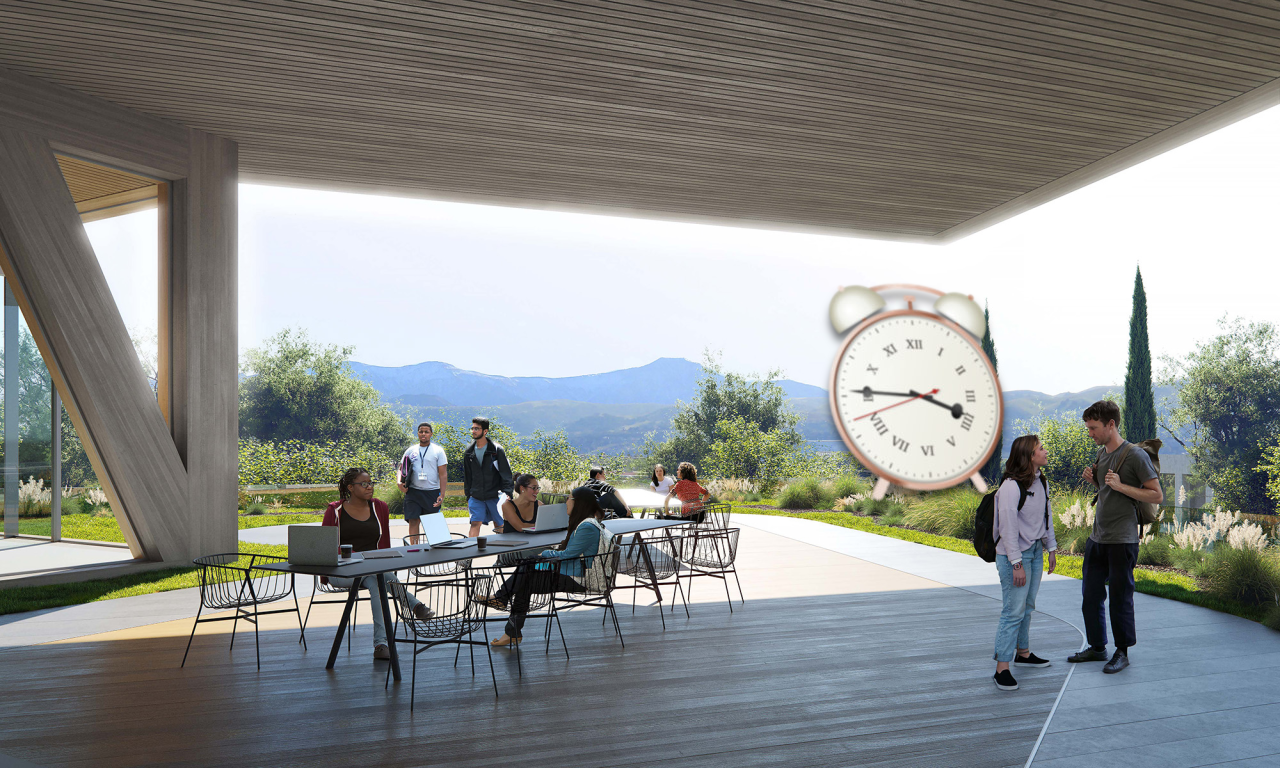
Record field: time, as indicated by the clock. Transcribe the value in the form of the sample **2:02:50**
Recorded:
**3:45:42**
